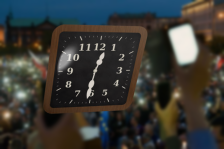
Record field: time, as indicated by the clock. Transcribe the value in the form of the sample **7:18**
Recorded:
**12:31**
